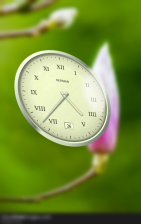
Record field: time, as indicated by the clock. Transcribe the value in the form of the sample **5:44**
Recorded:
**4:37**
